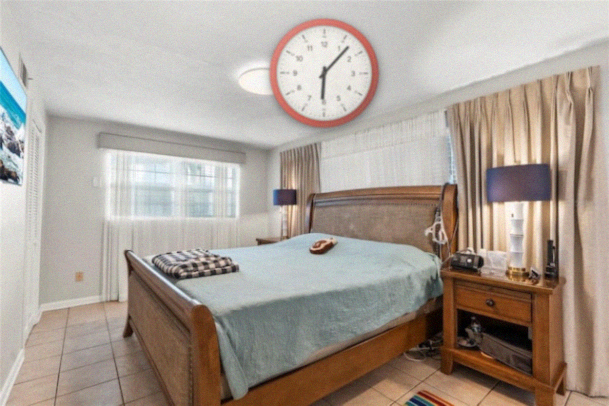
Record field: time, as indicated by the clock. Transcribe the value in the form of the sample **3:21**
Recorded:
**6:07**
